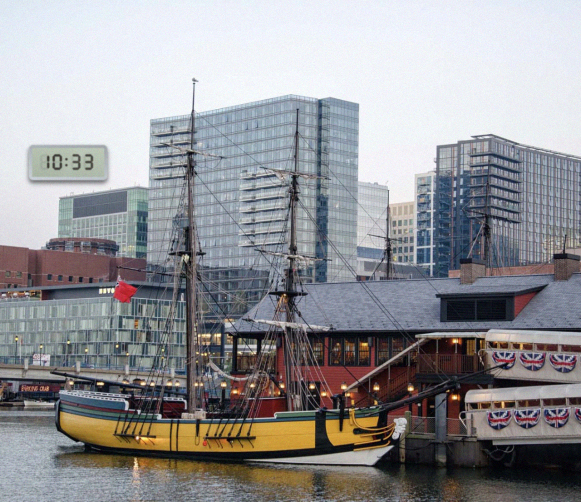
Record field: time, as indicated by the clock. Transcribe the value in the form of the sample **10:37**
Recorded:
**10:33**
